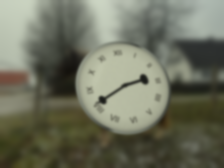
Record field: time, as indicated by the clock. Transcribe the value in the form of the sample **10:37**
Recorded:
**2:41**
